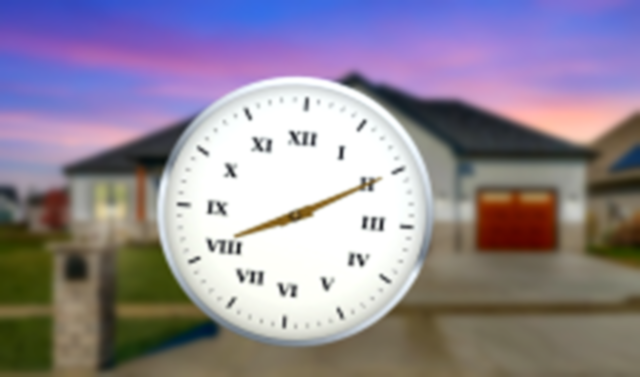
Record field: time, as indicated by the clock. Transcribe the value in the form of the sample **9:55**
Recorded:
**8:10**
